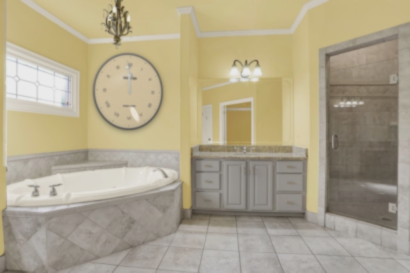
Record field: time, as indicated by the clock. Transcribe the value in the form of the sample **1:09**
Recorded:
**11:59**
